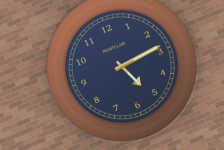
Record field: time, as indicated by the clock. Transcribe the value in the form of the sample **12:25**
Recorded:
**5:14**
